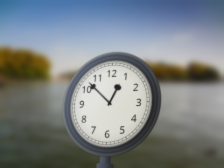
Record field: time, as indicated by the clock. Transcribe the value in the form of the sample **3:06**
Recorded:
**12:52**
